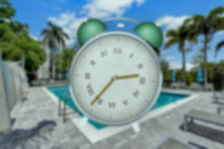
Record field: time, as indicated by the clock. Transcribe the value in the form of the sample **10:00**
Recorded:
**2:36**
